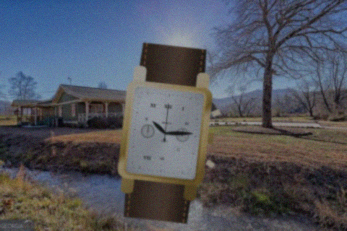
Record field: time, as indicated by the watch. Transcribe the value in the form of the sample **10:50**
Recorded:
**10:14**
